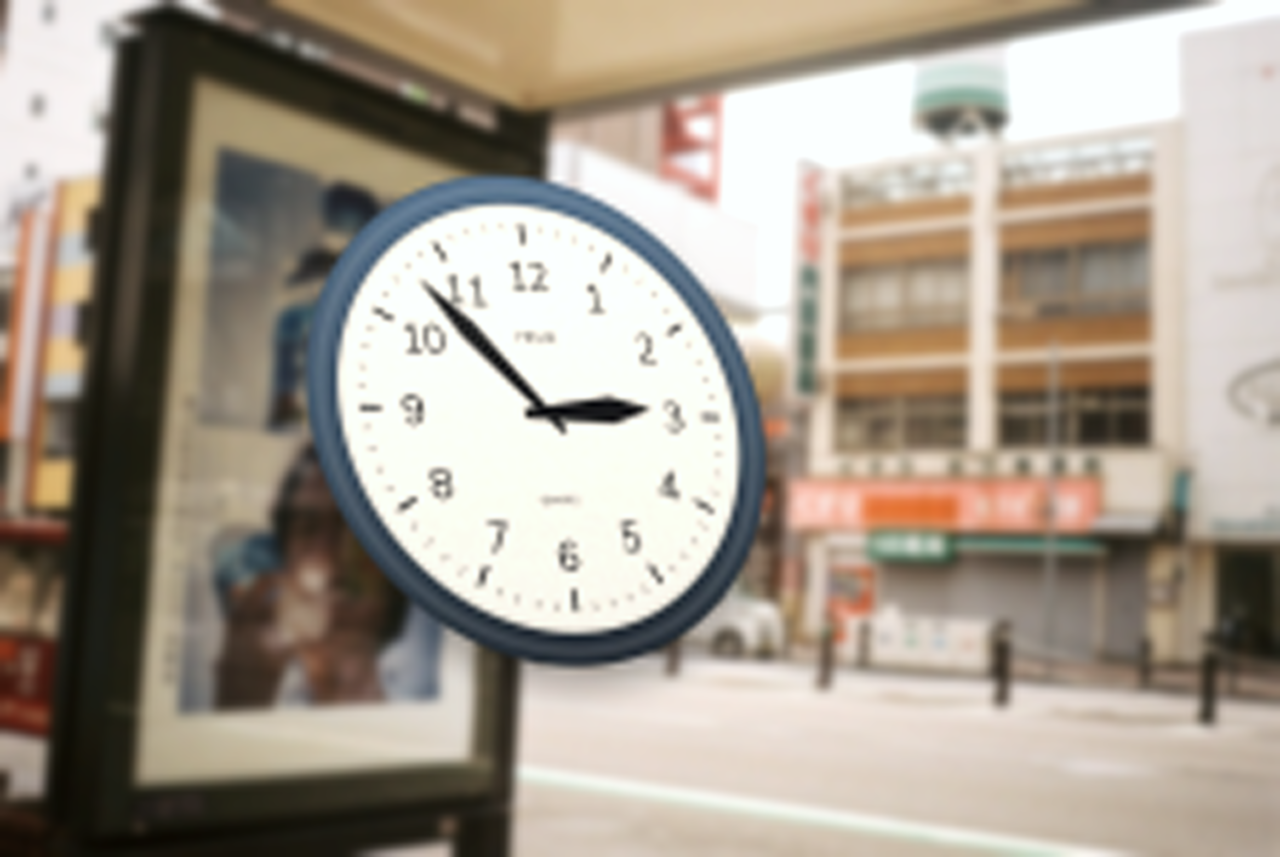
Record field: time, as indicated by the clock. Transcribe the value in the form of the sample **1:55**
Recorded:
**2:53**
